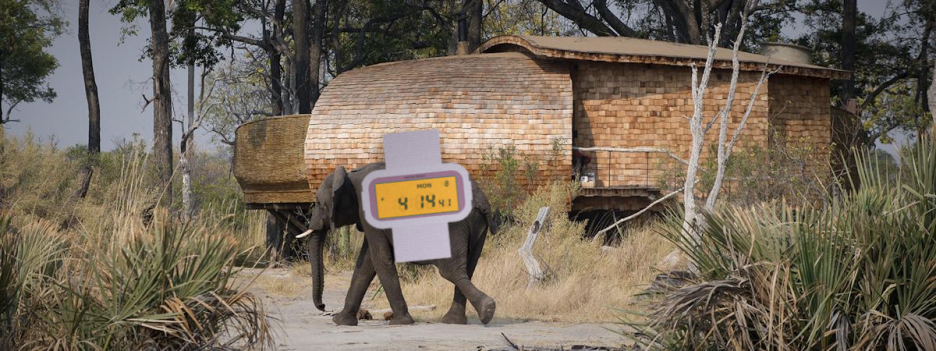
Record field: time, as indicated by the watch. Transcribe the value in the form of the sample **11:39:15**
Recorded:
**4:14:41**
